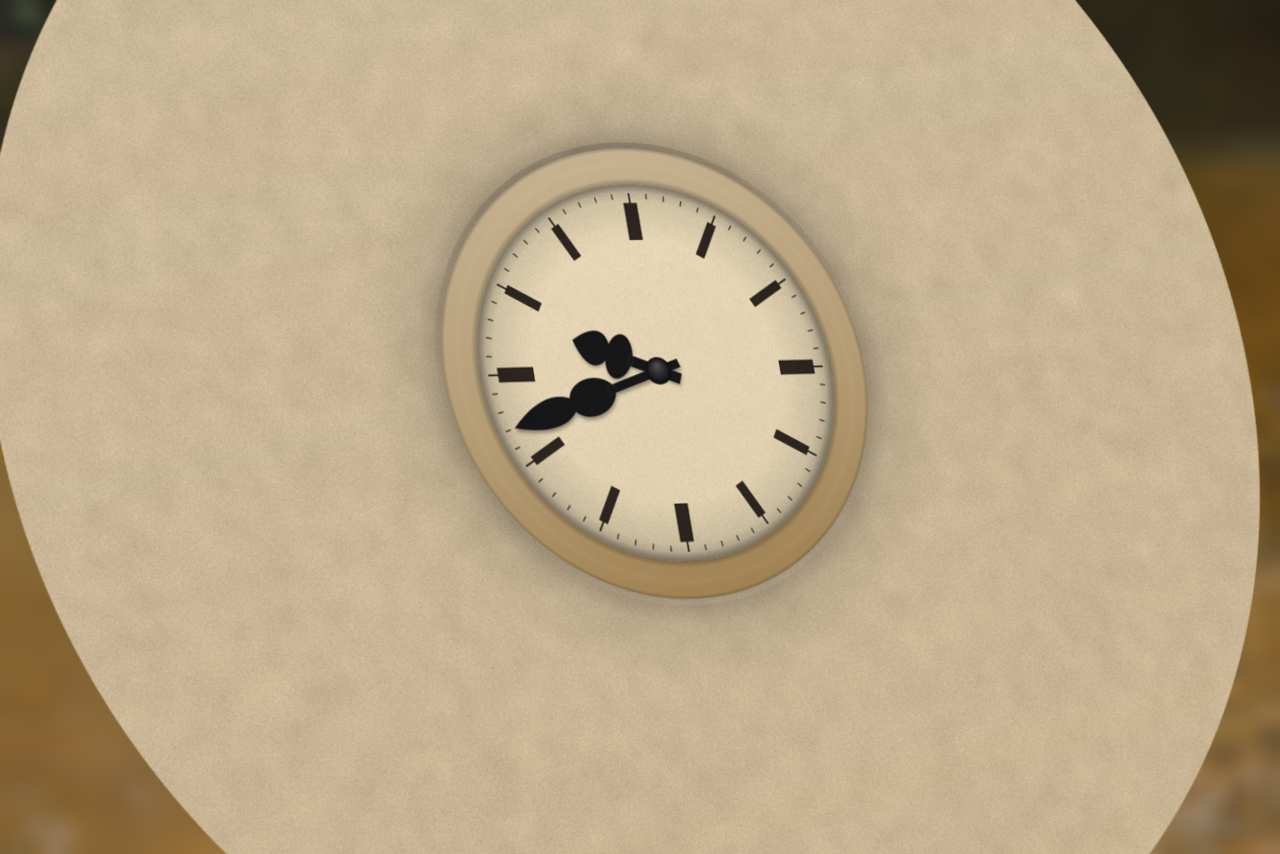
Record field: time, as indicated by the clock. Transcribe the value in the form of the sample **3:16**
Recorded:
**9:42**
